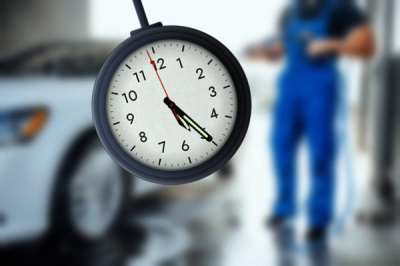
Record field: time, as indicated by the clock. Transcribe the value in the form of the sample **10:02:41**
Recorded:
**5:24:59**
